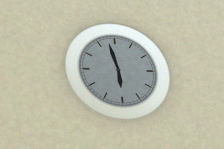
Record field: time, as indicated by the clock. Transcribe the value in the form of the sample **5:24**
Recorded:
**5:58**
